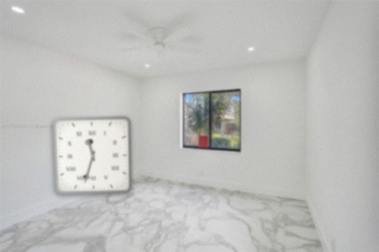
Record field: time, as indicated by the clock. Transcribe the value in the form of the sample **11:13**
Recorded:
**11:33**
